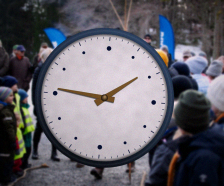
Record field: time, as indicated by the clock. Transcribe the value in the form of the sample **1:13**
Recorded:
**1:46**
